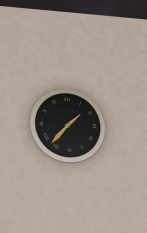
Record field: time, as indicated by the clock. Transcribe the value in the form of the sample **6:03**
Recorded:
**1:37**
